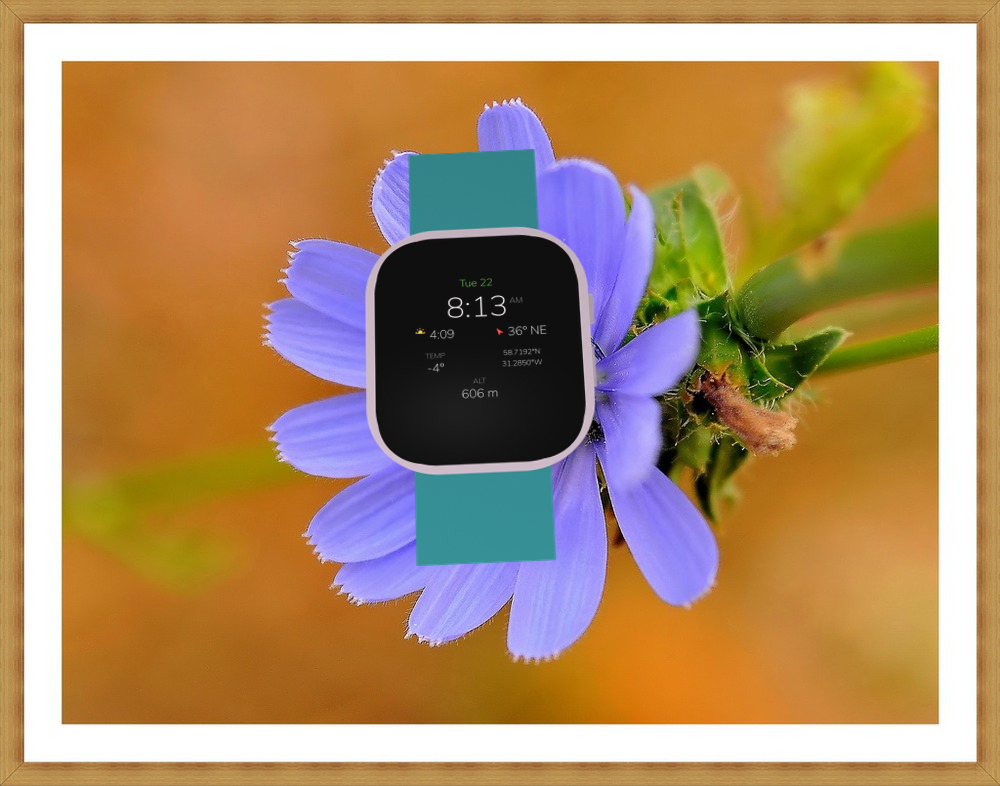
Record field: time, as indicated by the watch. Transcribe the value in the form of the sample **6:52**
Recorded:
**8:13**
